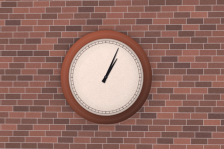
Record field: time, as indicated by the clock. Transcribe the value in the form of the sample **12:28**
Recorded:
**1:04**
